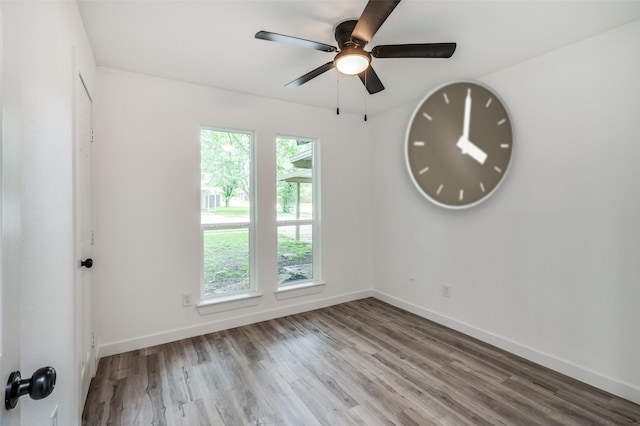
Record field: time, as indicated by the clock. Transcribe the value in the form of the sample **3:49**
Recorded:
**4:00**
